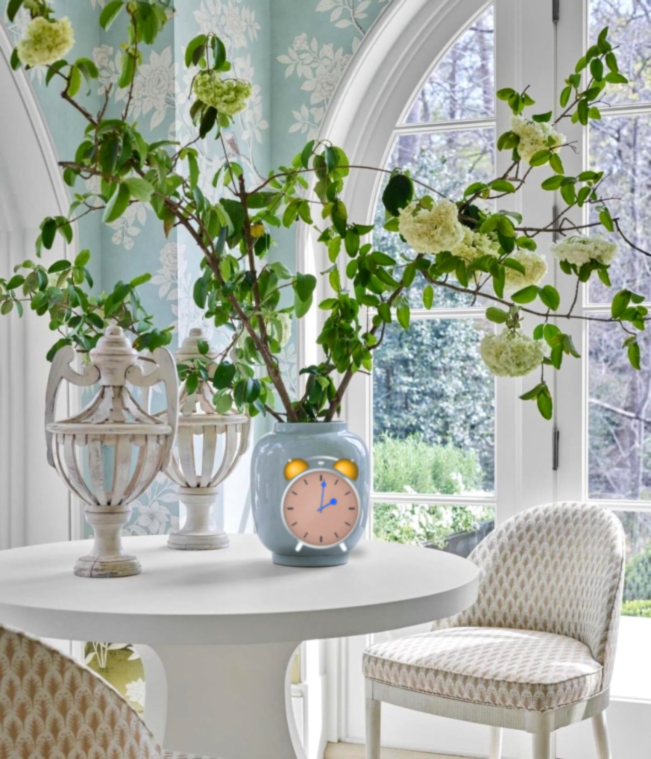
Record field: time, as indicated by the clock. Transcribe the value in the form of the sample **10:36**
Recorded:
**2:01**
